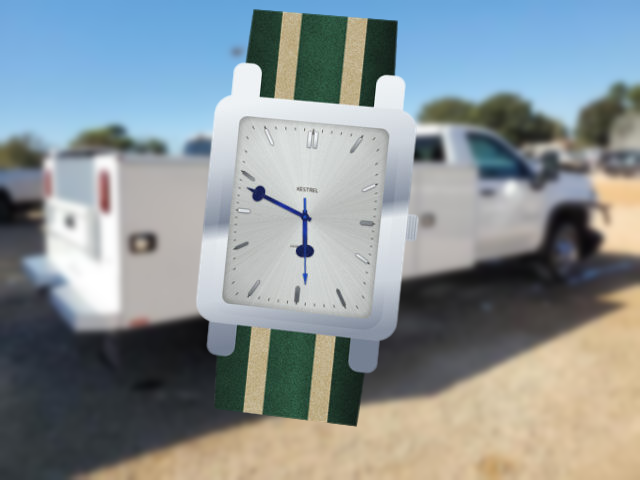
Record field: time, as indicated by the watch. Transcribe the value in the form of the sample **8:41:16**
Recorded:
**5:48:29**
